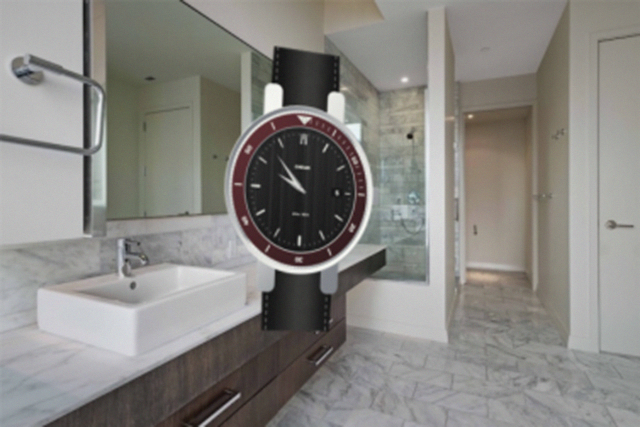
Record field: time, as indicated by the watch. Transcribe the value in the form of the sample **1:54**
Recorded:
**9:53**
